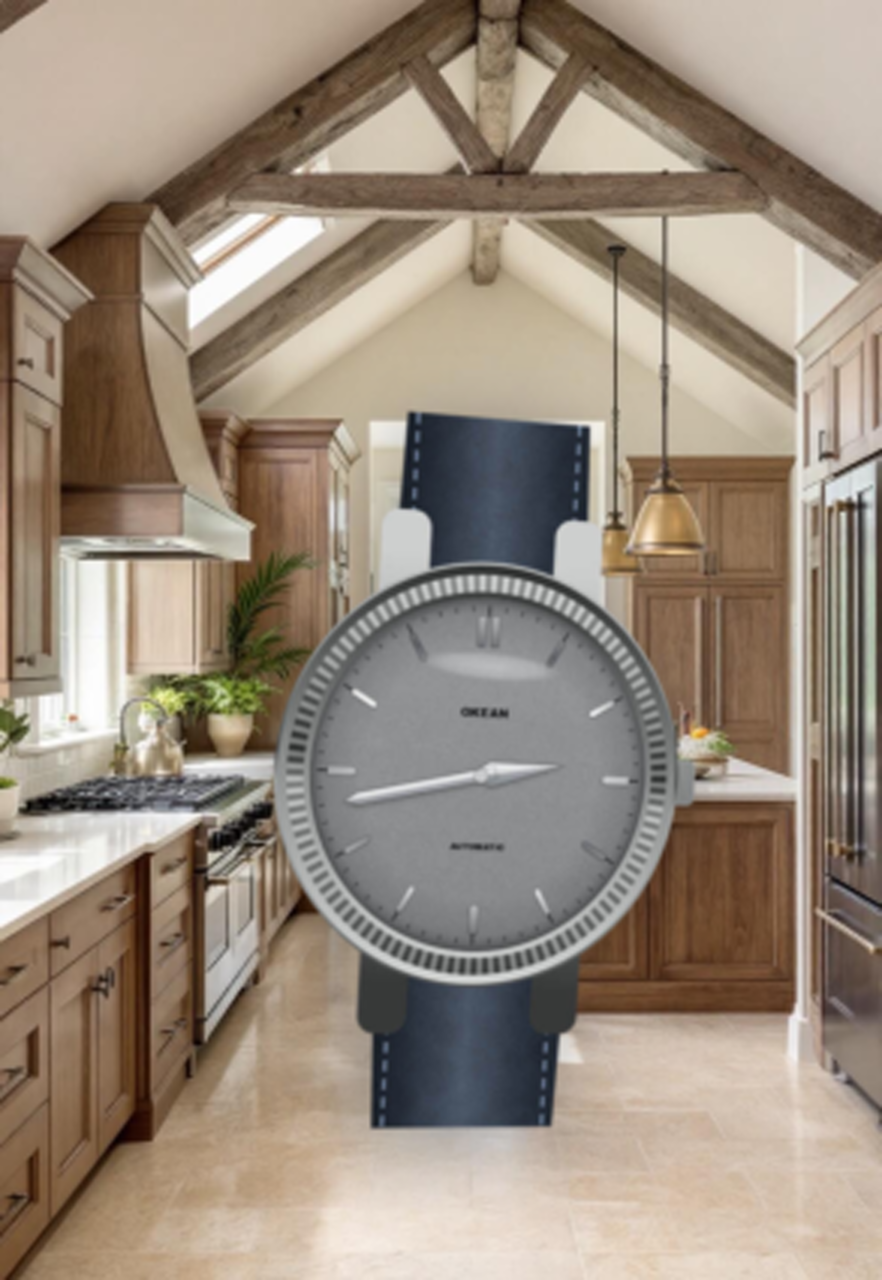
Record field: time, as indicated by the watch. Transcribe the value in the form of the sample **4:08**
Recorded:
**2:43**
